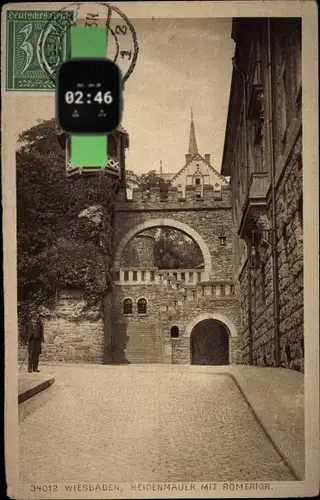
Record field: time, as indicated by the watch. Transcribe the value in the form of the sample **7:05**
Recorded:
**2:46**
